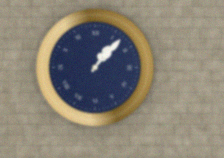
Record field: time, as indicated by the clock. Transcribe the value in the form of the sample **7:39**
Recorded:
**1:07**
